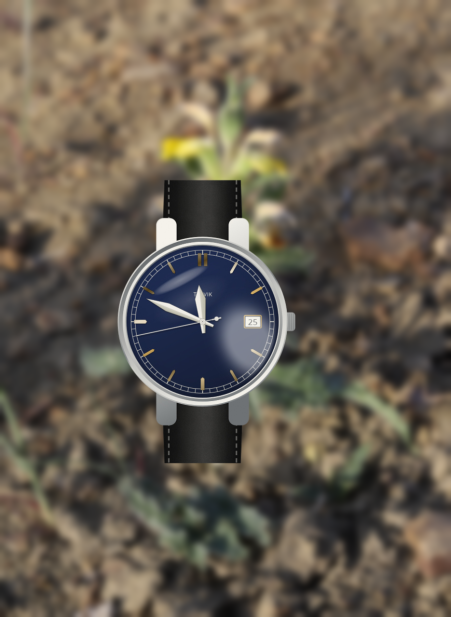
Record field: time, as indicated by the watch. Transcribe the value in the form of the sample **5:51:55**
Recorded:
**11:48:43**
